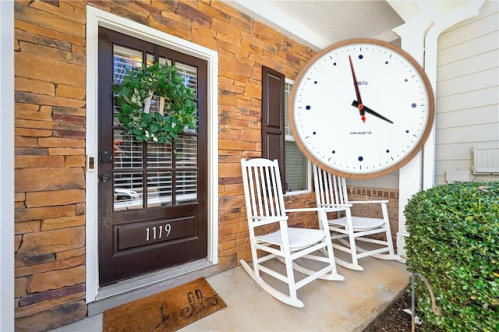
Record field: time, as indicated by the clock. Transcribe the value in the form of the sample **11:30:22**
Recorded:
**3:57:58**
